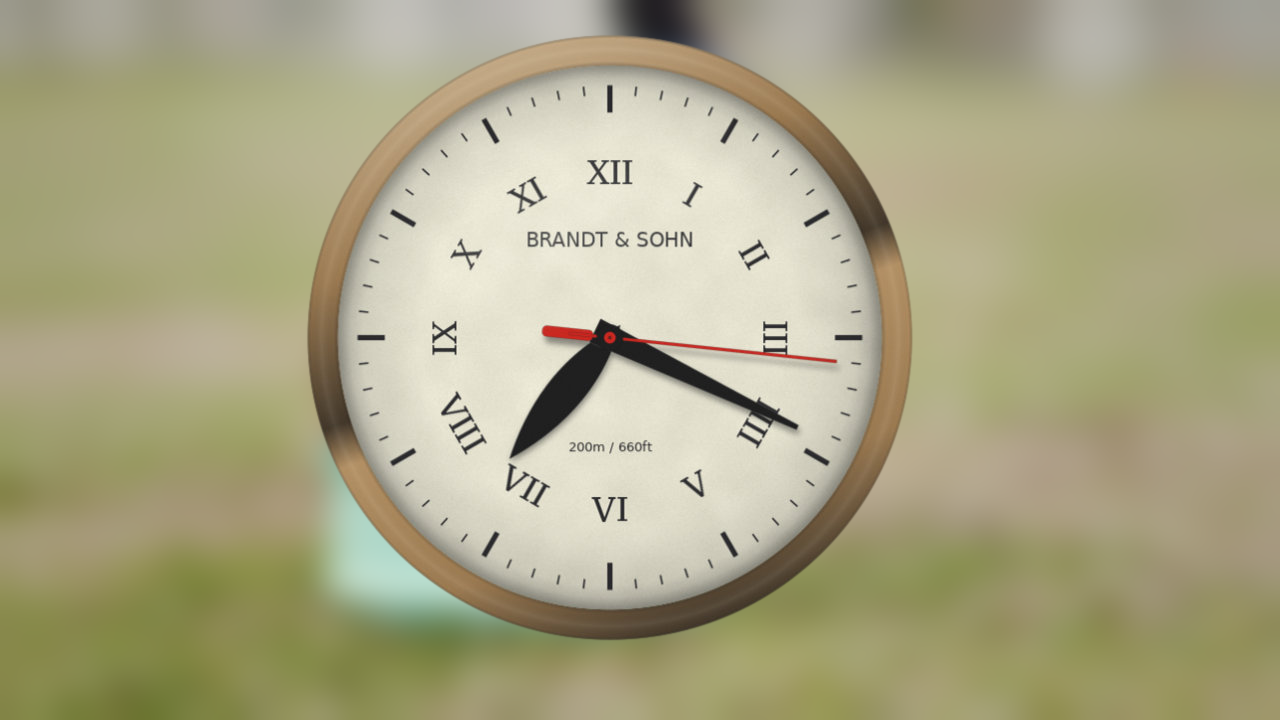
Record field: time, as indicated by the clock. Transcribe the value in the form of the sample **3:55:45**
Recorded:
**7:19:16**
